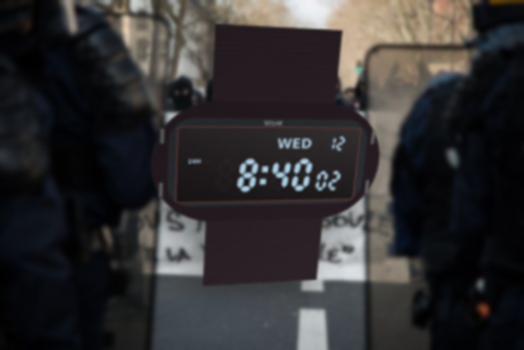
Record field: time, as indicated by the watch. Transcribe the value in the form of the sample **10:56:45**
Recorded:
**8:40:02**
